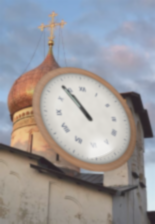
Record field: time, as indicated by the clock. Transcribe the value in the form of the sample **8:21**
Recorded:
**10:54**
